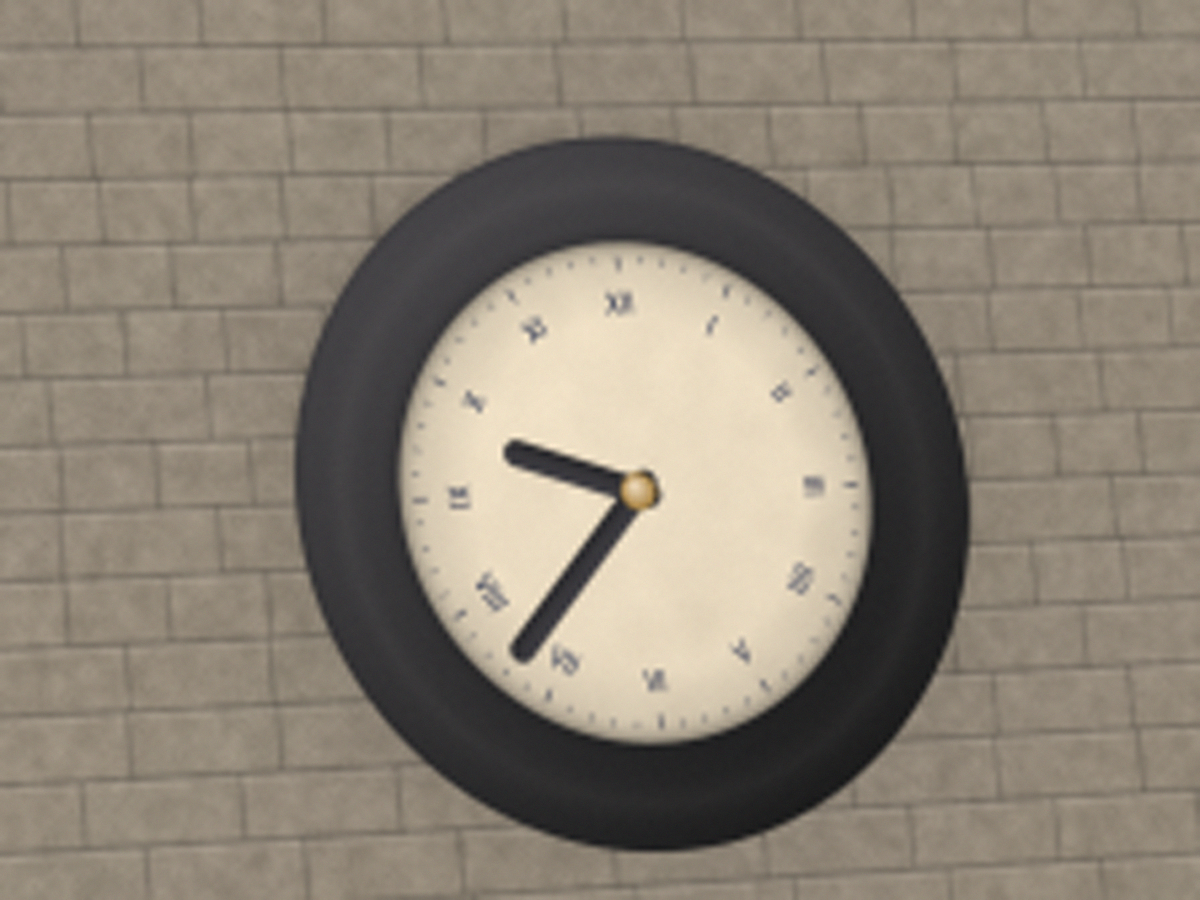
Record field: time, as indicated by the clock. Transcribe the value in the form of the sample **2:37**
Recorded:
**9:37**
